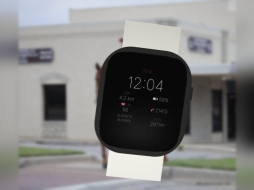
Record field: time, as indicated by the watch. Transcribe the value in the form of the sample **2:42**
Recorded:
**12:04**
